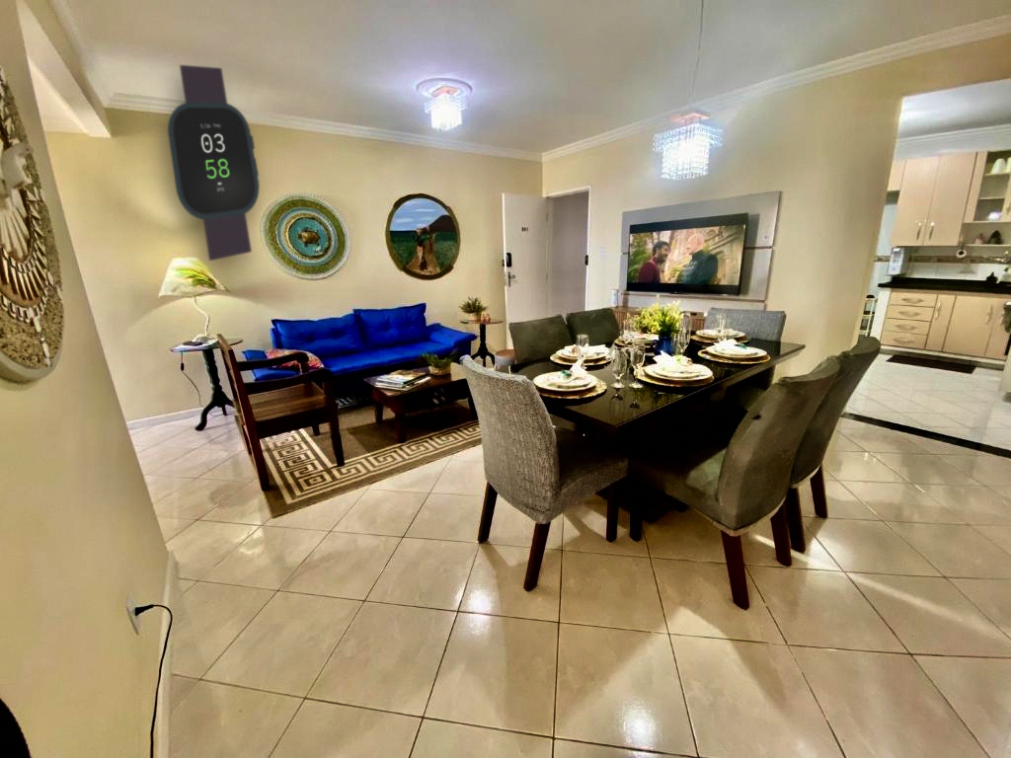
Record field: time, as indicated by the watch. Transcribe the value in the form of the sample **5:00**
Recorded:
**3:58**
